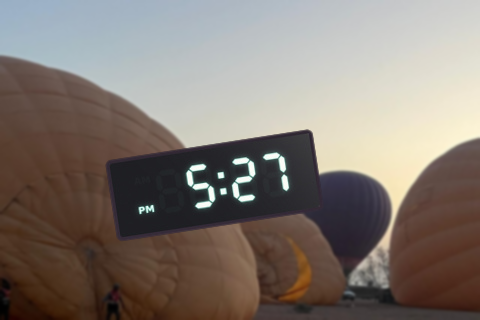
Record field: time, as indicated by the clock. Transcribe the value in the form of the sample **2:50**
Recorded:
**5:27**
